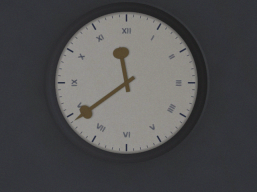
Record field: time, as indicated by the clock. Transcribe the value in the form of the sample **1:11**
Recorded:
**11:39**
